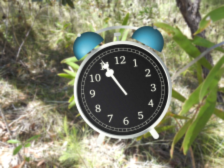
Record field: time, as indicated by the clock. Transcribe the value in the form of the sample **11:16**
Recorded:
**10:55**
